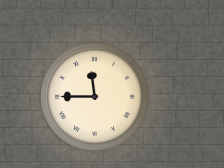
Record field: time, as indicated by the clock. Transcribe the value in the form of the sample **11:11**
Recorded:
**11:45**
